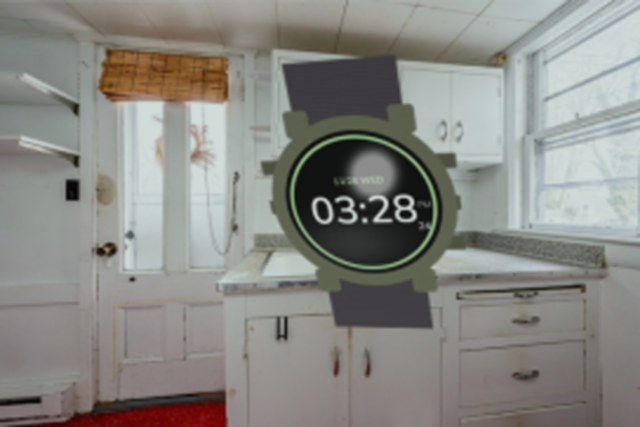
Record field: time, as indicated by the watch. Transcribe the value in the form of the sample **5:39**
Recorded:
**3:28**
